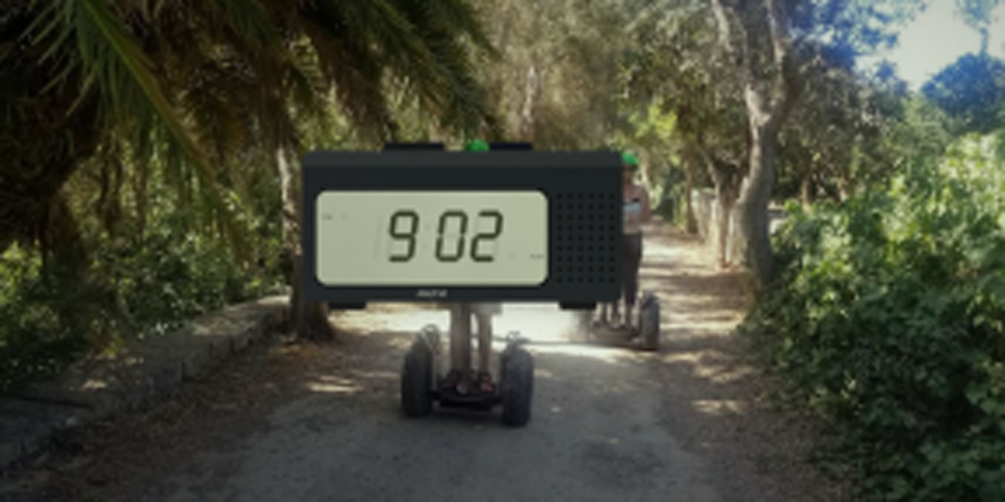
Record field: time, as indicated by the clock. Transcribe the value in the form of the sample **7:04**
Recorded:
**9:02**
